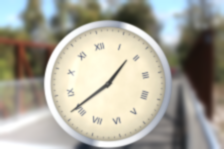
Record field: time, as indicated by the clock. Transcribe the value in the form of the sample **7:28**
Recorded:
**1:41**
